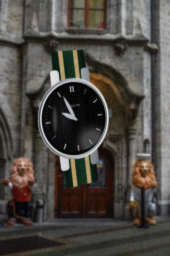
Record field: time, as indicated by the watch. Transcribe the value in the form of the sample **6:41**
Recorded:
**9:56**
